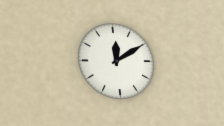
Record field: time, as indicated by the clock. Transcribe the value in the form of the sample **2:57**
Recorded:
**12:10**
